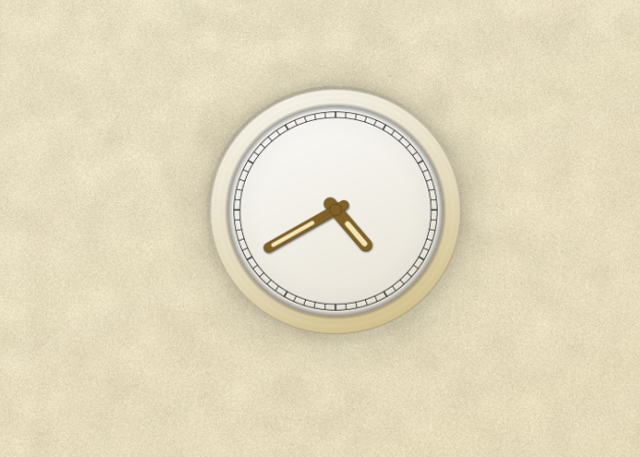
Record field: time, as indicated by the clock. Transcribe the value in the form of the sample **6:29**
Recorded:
**4:40**
